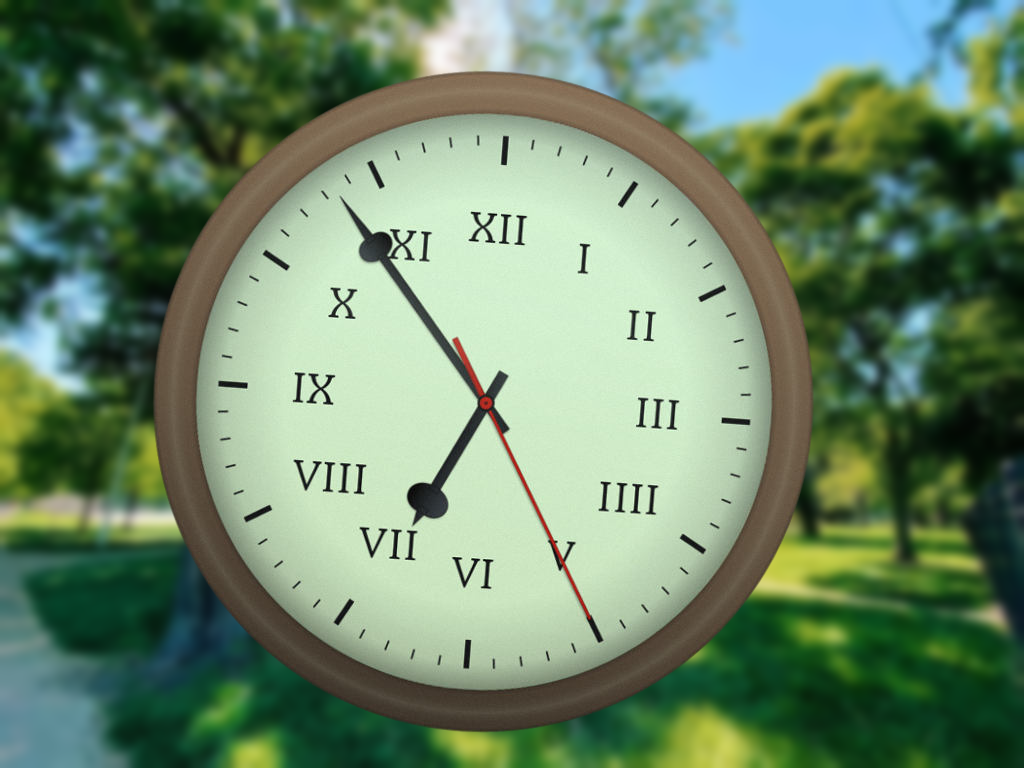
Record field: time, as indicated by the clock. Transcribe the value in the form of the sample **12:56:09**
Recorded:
**6:53:25**
